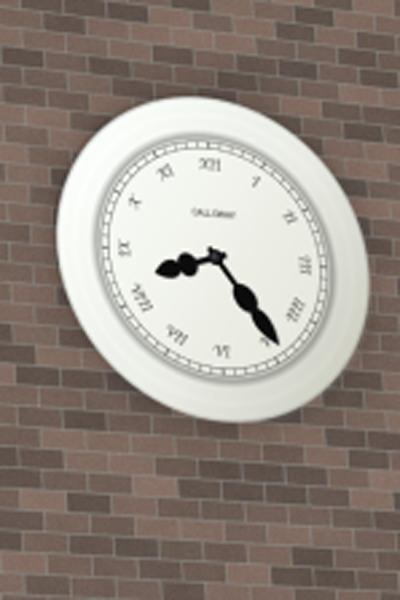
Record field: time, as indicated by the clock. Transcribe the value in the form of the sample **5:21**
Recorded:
**8:24**
